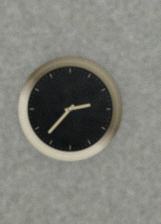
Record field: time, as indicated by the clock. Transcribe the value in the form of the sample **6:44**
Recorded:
**2:37**
